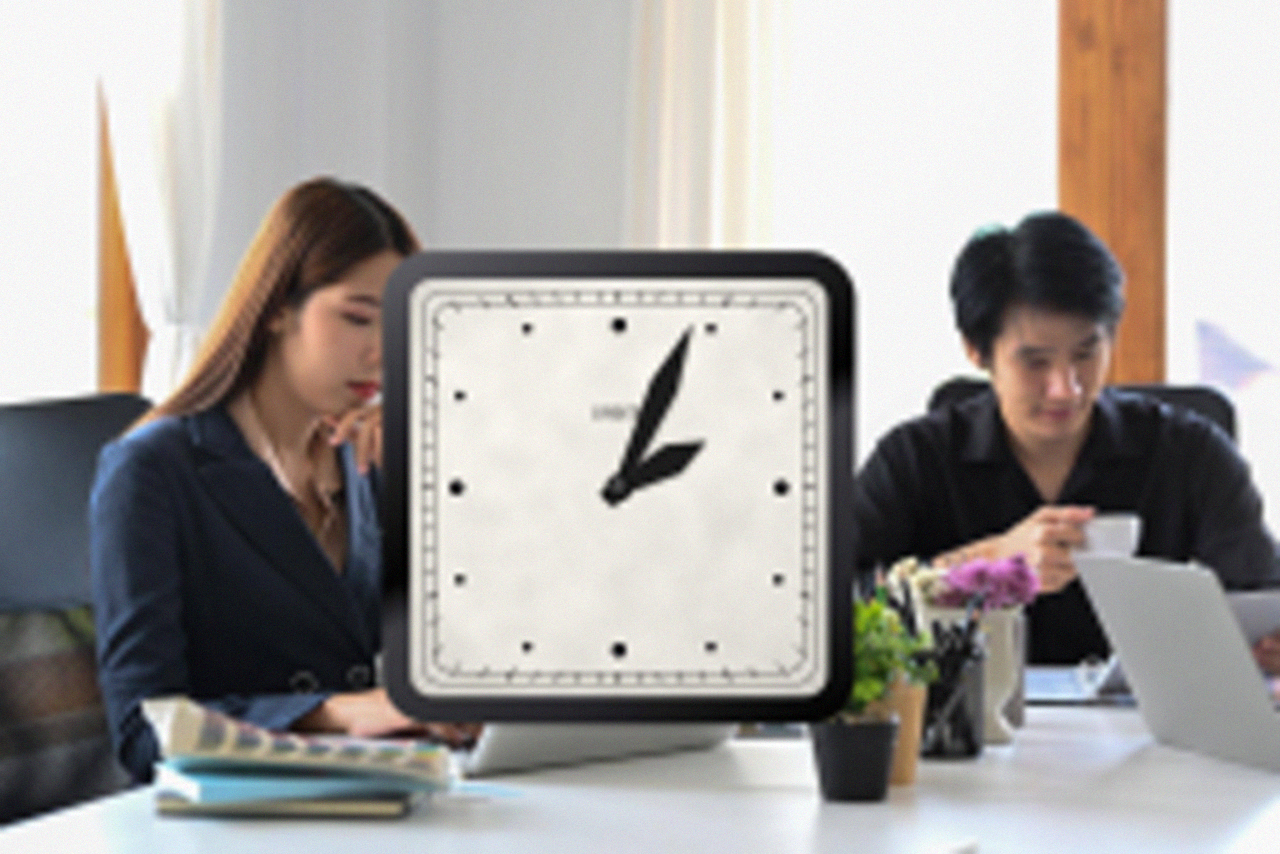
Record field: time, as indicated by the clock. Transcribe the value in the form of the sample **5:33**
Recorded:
**2:04**
